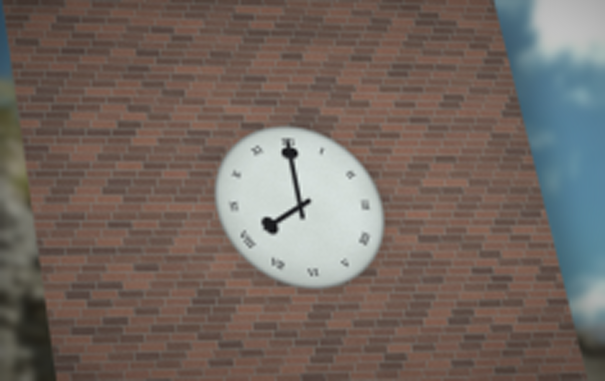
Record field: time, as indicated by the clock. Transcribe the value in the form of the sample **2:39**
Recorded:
**8:00**
